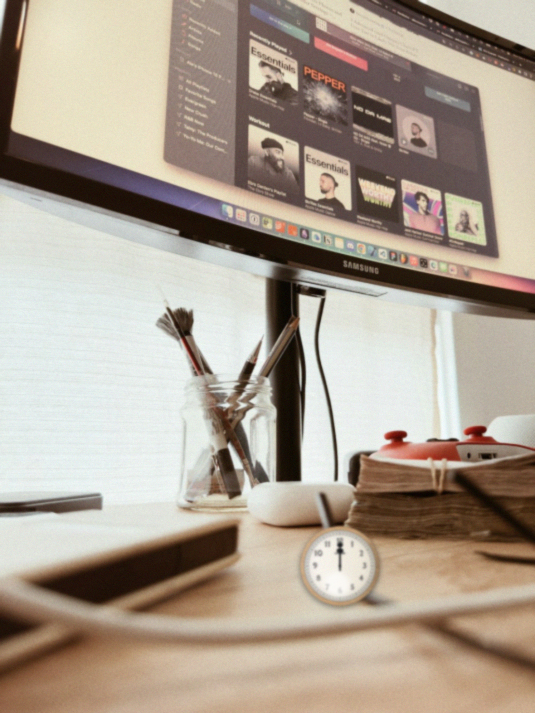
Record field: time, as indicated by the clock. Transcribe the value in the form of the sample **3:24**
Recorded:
**12:00**
